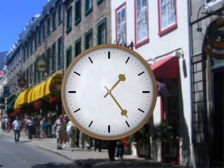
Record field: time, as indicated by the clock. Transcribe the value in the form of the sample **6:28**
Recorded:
**1:24**
